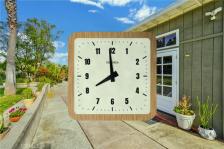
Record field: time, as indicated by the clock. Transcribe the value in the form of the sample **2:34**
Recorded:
**7:59**
